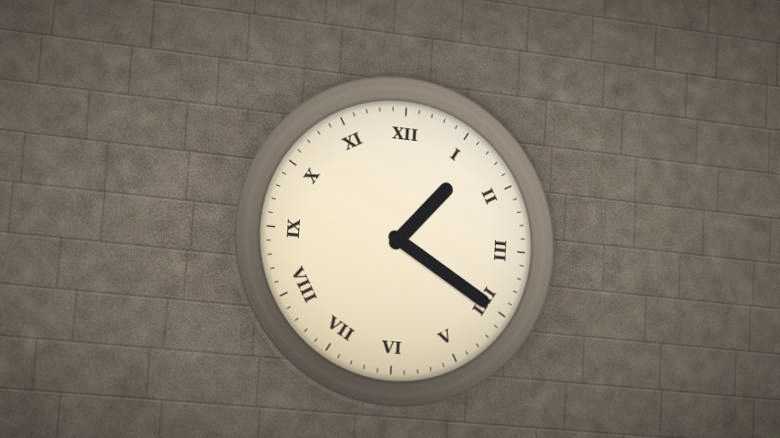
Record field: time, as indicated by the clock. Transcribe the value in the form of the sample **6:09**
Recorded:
**1:20**
